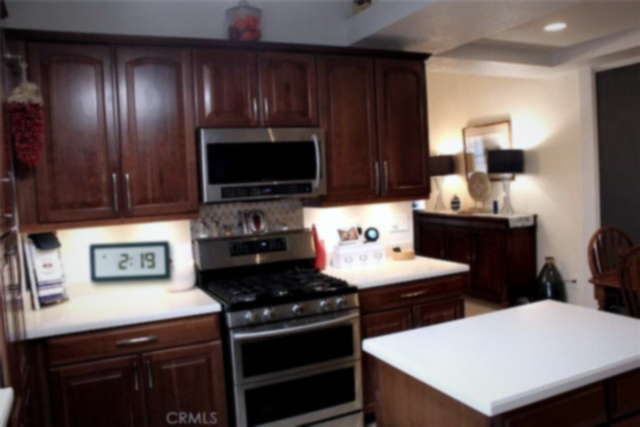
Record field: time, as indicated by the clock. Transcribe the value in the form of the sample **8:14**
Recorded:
**2:19**
